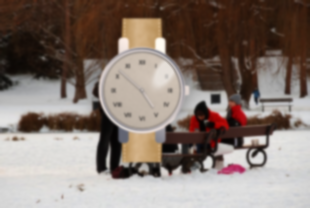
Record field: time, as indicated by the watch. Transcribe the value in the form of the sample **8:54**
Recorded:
**4:52**
